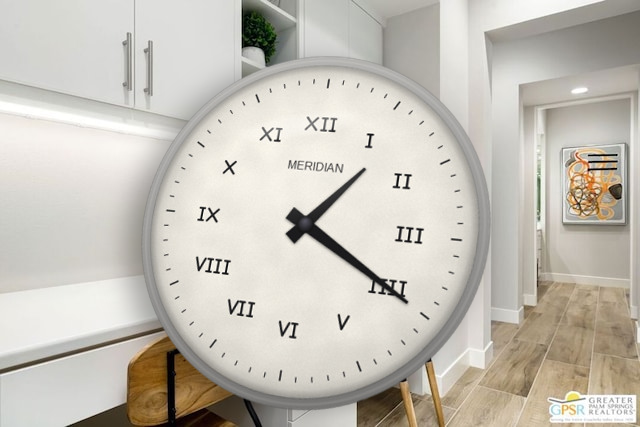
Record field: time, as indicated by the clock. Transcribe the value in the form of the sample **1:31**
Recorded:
**1:20**
